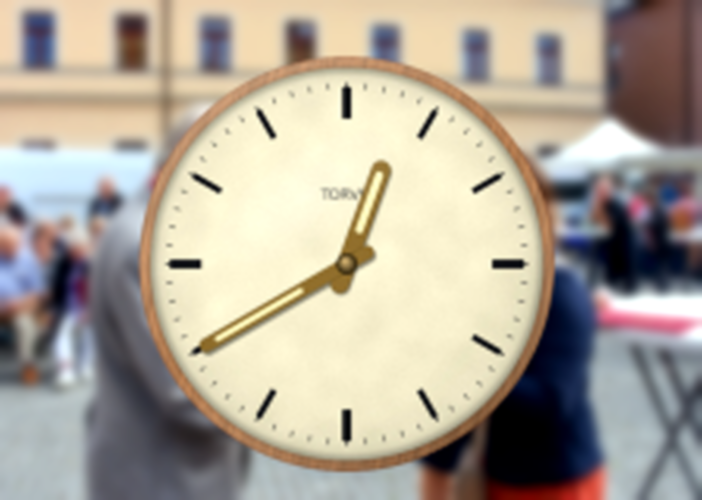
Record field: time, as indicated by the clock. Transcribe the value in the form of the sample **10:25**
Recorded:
**12:40**
